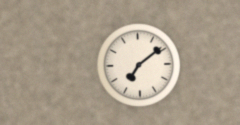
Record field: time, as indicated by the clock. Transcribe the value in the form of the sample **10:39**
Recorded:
**7:09**
